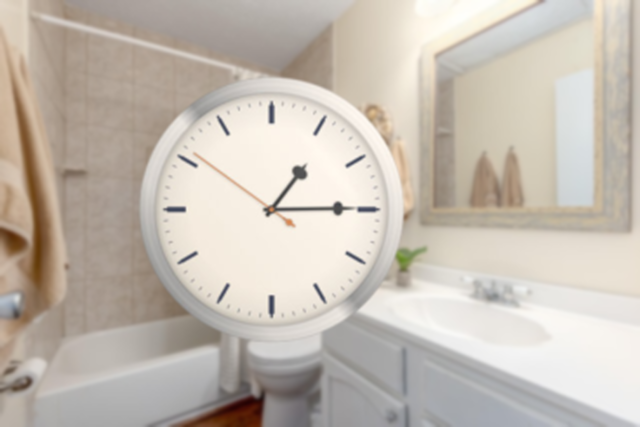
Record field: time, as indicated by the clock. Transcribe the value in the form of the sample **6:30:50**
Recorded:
**1:14:51**
